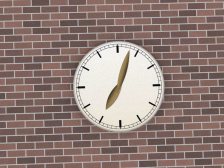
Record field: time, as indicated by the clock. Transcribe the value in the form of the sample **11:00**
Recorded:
**7:03**
